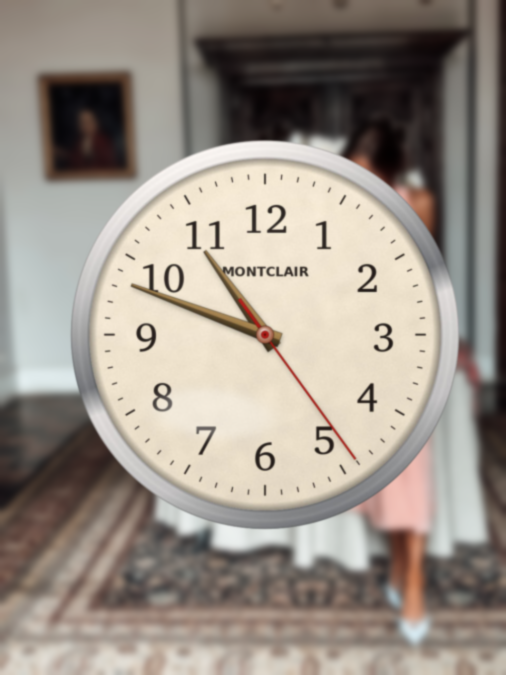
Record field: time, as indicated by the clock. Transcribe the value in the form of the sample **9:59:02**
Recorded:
**10:48:24**
